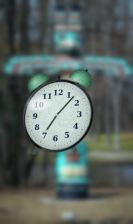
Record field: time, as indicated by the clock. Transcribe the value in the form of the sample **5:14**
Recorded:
**7:07**
